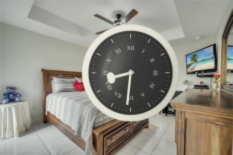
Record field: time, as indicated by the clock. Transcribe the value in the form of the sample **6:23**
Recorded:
**8:31**
